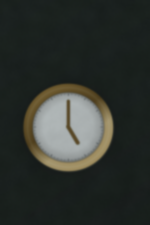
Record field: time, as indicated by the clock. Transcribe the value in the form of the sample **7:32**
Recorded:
**5:00**
